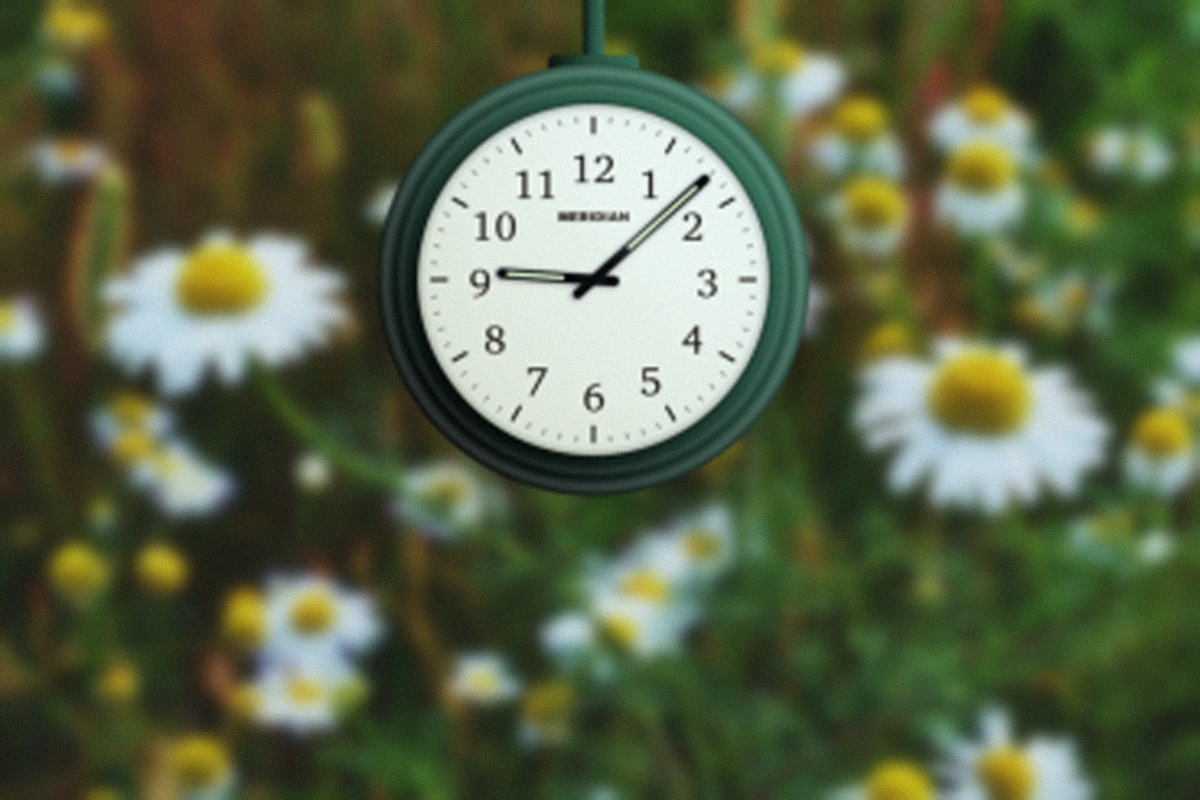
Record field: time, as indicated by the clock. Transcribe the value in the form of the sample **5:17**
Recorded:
**9:08**
